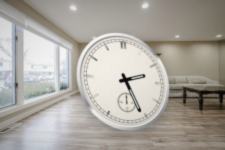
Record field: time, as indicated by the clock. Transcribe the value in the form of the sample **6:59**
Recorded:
**2:26**
